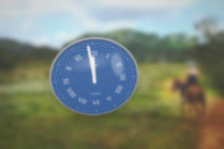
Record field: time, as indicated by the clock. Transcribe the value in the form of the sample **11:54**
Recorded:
**11:59**
